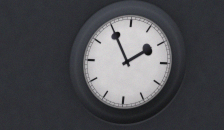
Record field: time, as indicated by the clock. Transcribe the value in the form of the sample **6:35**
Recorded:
**1:55**
